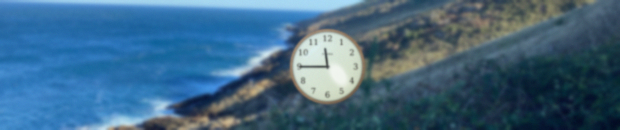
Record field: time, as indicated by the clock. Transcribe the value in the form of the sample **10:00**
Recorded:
**11:45**
